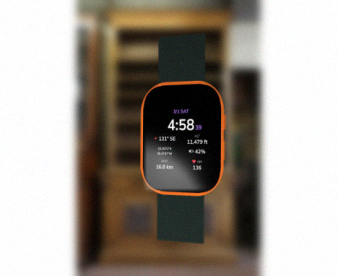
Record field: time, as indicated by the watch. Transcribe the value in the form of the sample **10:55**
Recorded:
**4:58**
